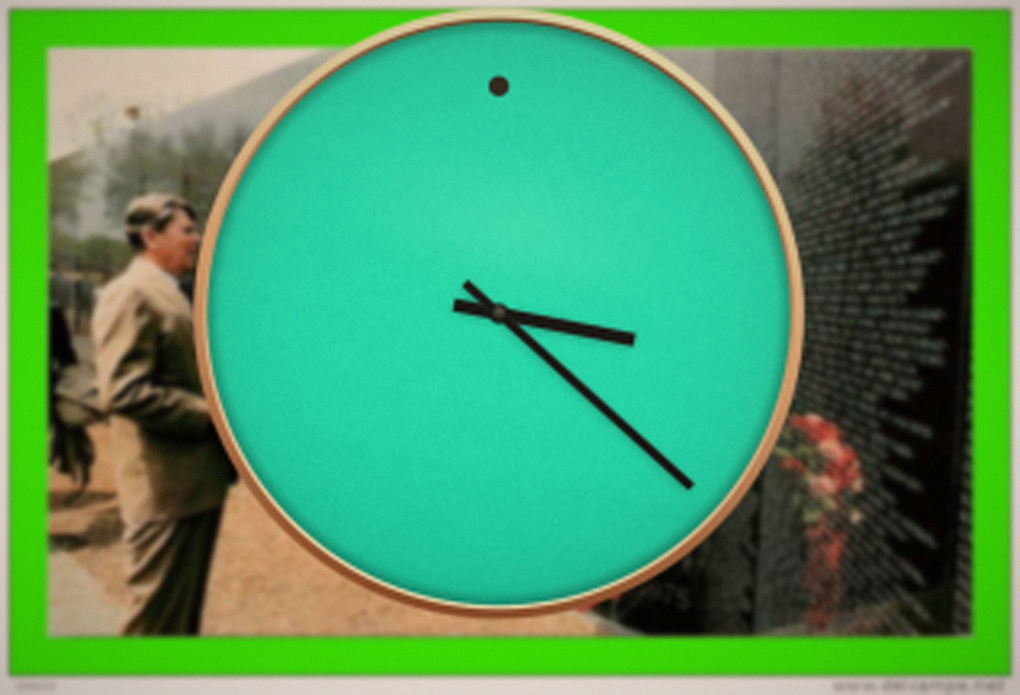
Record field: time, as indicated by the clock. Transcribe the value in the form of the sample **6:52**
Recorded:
**3:22**
